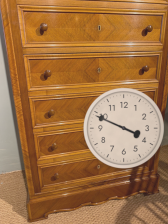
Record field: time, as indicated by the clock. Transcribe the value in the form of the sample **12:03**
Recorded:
**3:49**
